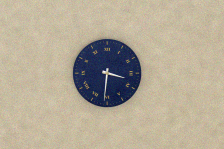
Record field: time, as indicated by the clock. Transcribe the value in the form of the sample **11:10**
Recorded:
**3:31**
